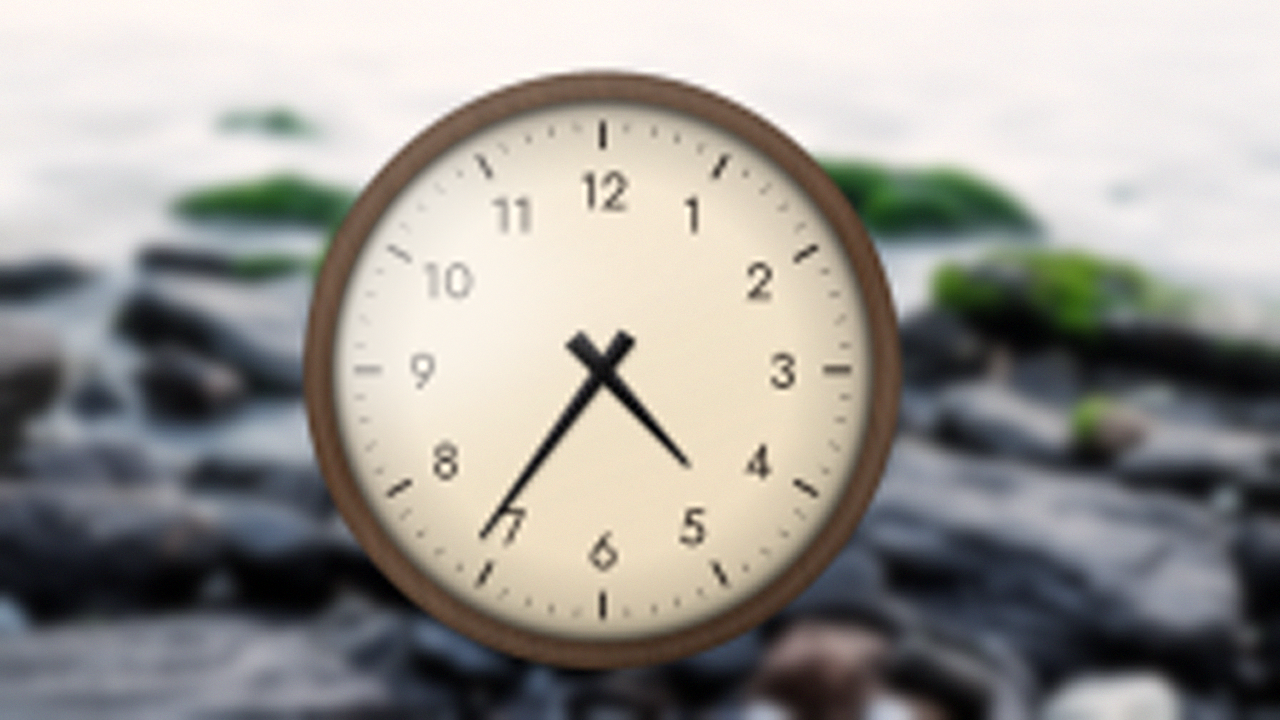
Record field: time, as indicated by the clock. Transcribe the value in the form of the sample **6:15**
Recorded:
**4:36**
